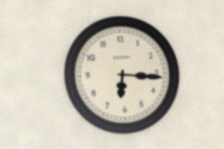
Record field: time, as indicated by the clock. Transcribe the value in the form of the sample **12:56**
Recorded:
**6:16**
